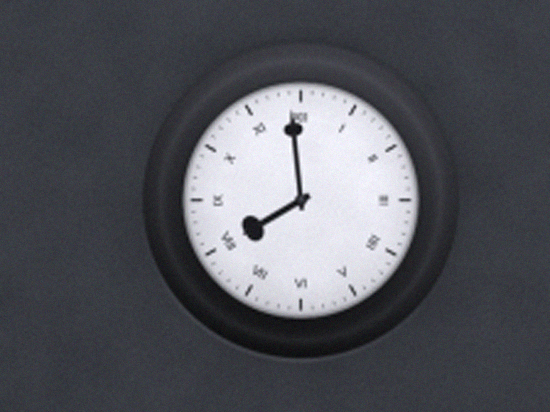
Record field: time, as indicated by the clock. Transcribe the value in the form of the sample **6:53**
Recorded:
**7:59**
